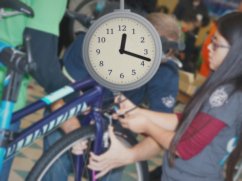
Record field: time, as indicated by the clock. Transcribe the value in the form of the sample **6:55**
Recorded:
**12:18**
